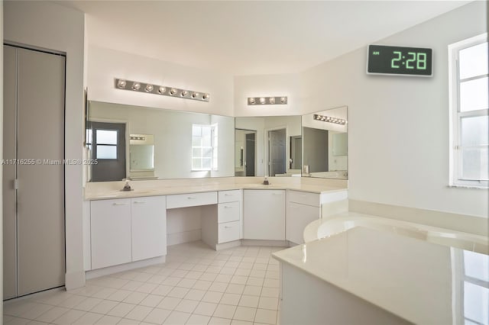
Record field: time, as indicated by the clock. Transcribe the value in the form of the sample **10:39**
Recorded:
**2:28**
